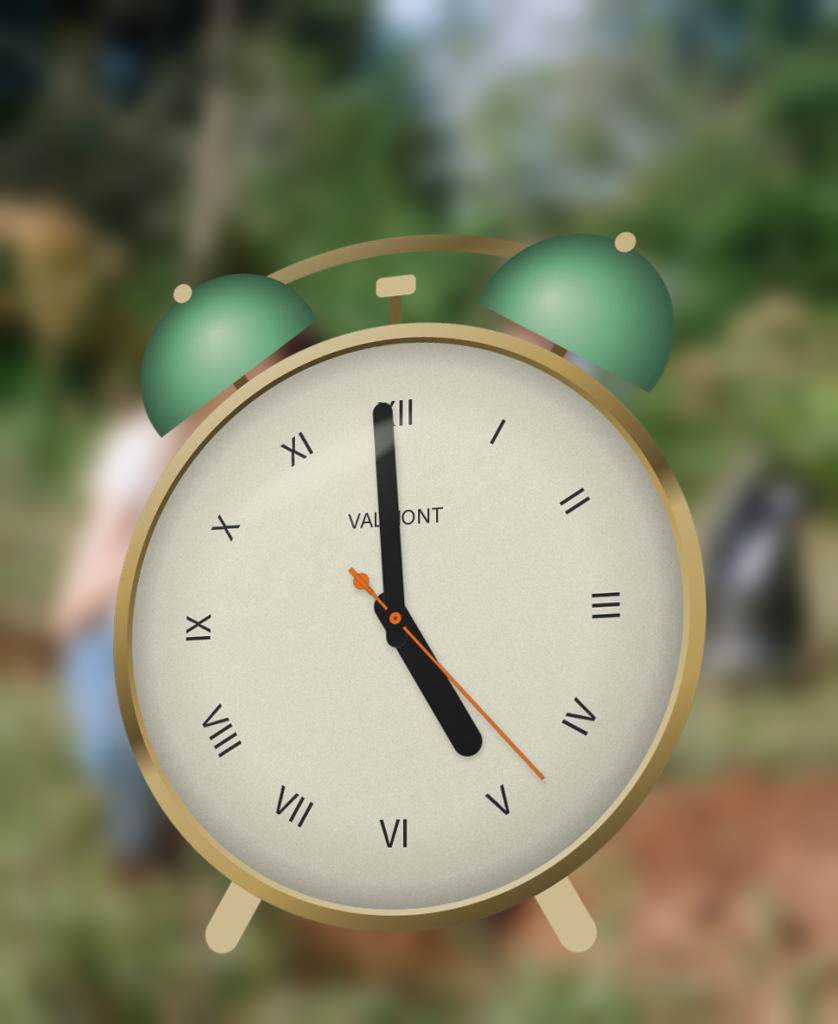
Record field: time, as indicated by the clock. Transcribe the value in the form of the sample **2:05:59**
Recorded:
**4:59:23**
